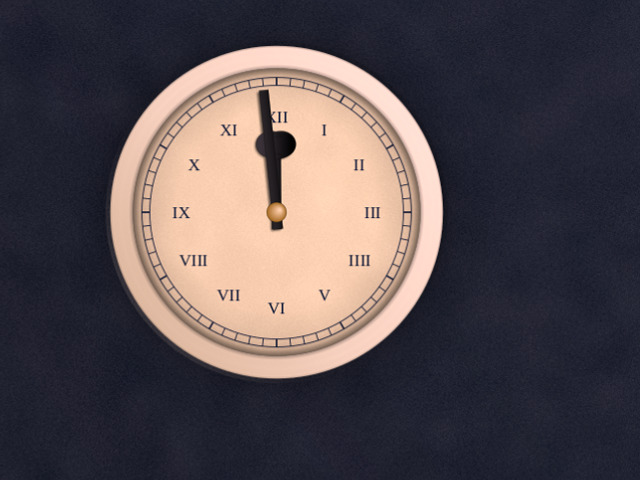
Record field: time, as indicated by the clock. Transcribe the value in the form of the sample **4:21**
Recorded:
**11:59**
